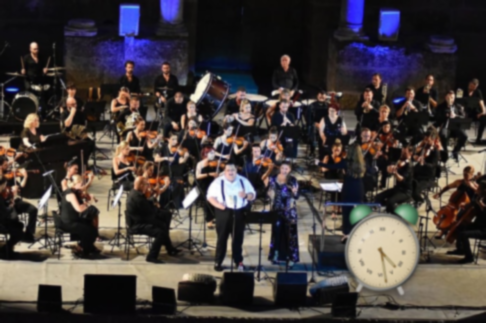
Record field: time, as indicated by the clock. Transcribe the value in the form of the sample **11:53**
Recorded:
**4:28**
